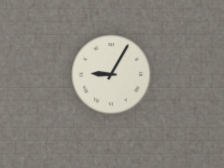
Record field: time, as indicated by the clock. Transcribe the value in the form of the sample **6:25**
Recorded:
**9:05**
